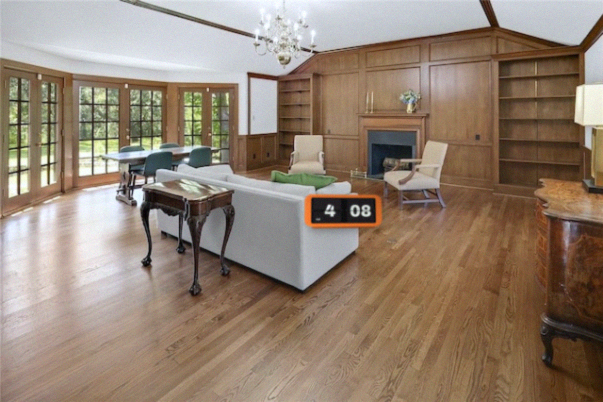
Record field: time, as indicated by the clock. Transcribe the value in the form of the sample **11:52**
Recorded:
**4:08**
